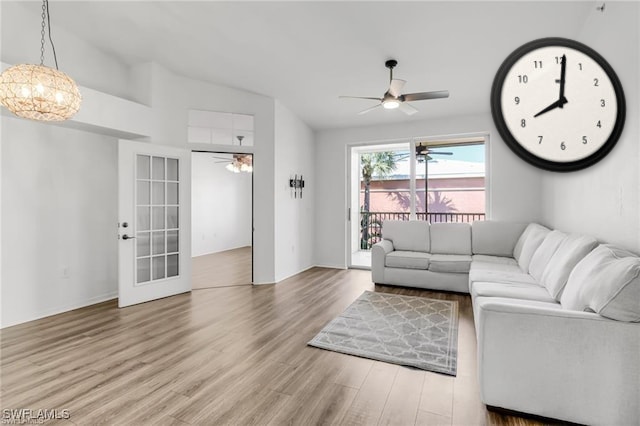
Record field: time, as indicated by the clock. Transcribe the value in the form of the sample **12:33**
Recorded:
**8:01**
